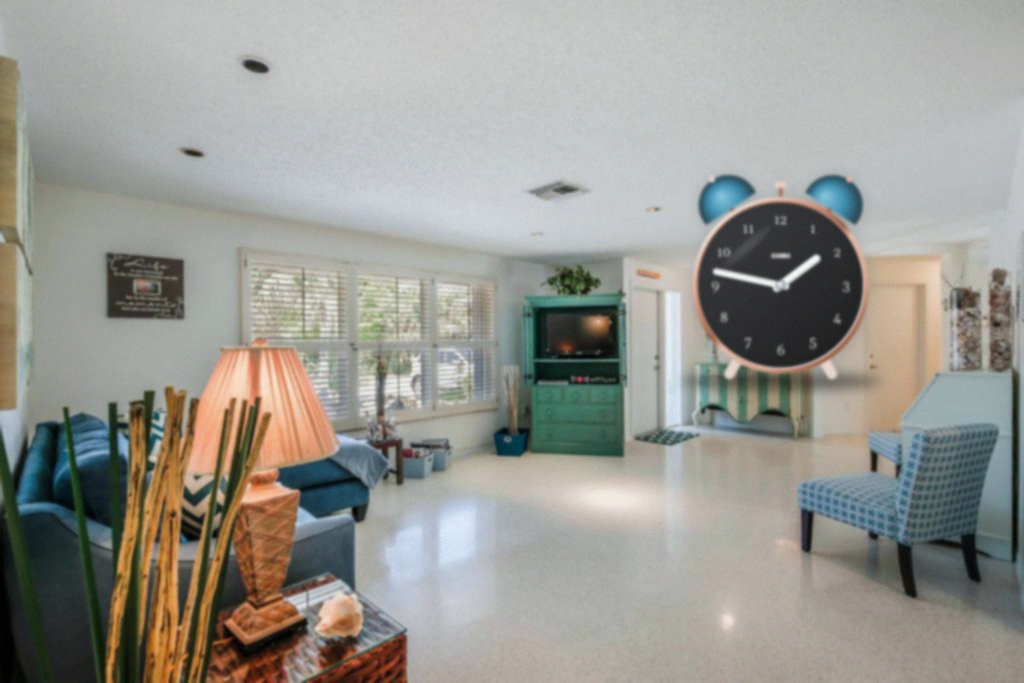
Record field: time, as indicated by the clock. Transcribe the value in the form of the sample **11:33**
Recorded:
**1:47**
